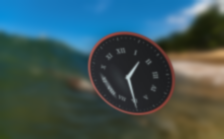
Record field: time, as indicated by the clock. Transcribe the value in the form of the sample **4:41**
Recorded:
**1:30**
